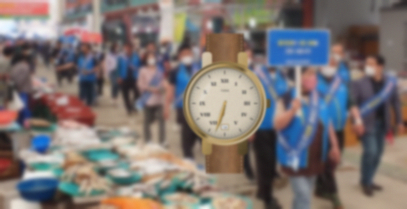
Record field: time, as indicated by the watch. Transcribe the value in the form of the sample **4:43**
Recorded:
**6:33**
